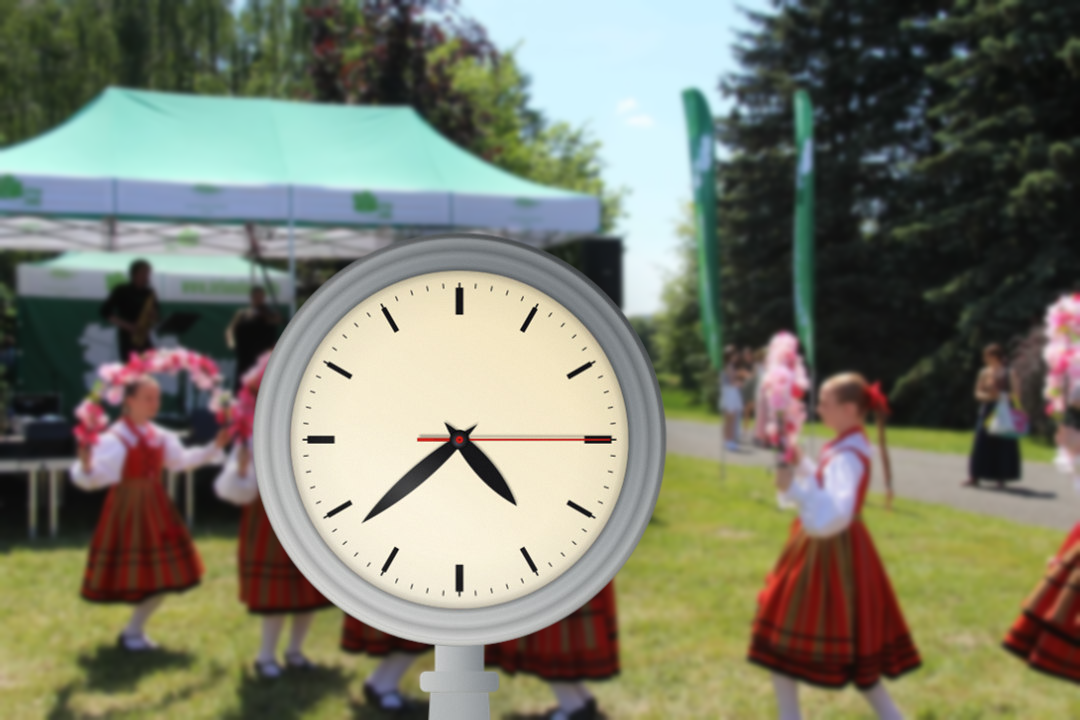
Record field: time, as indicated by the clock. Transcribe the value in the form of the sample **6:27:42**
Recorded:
**4:38:15**
